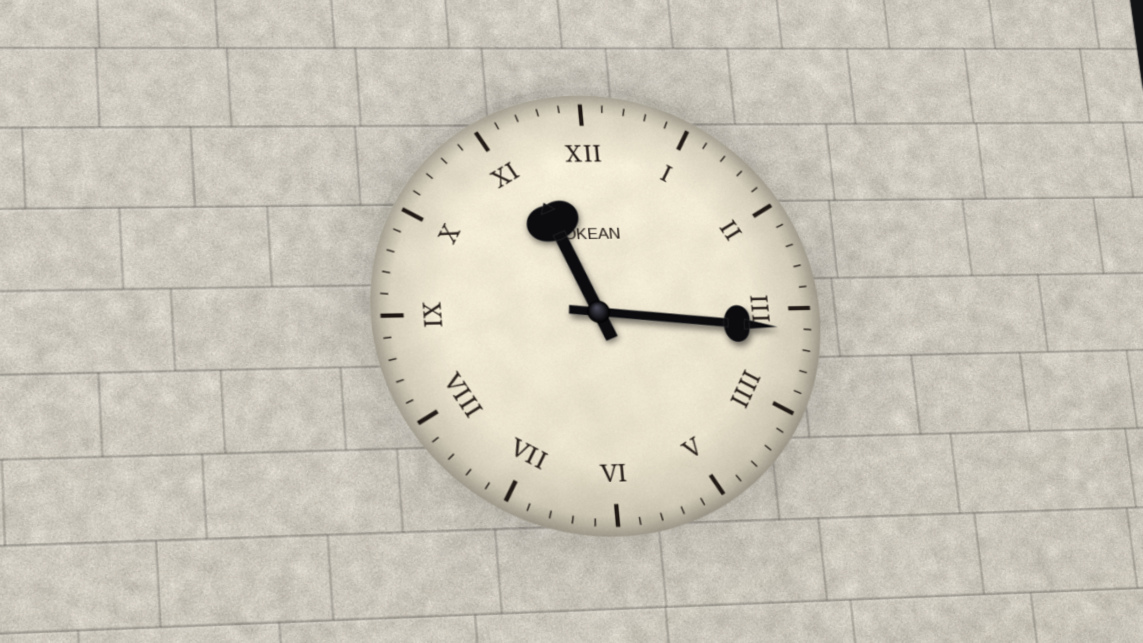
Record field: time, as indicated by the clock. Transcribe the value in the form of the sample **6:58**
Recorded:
**11:16**
